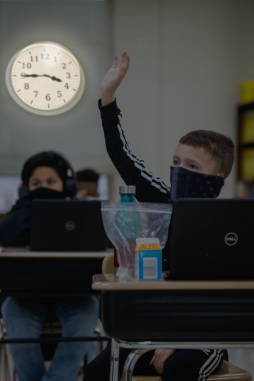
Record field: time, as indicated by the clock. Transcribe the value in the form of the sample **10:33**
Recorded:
**3:45**
